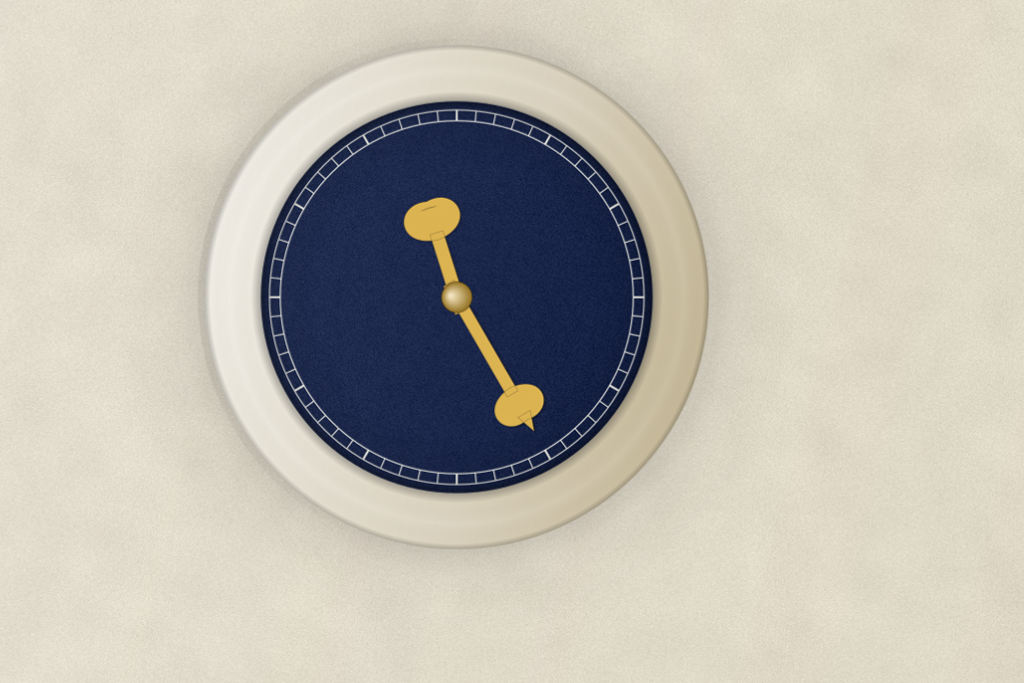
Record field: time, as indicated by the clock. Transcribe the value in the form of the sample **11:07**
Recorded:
**11:25**
